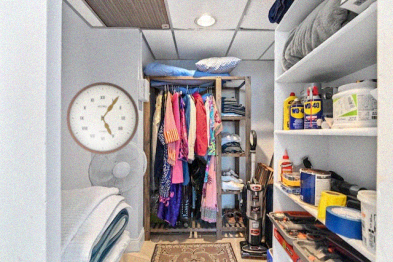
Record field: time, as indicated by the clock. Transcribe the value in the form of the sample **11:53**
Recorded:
**5:06**
